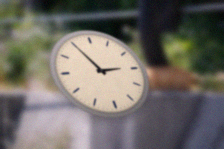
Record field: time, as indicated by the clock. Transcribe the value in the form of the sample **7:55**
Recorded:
**2:55**
